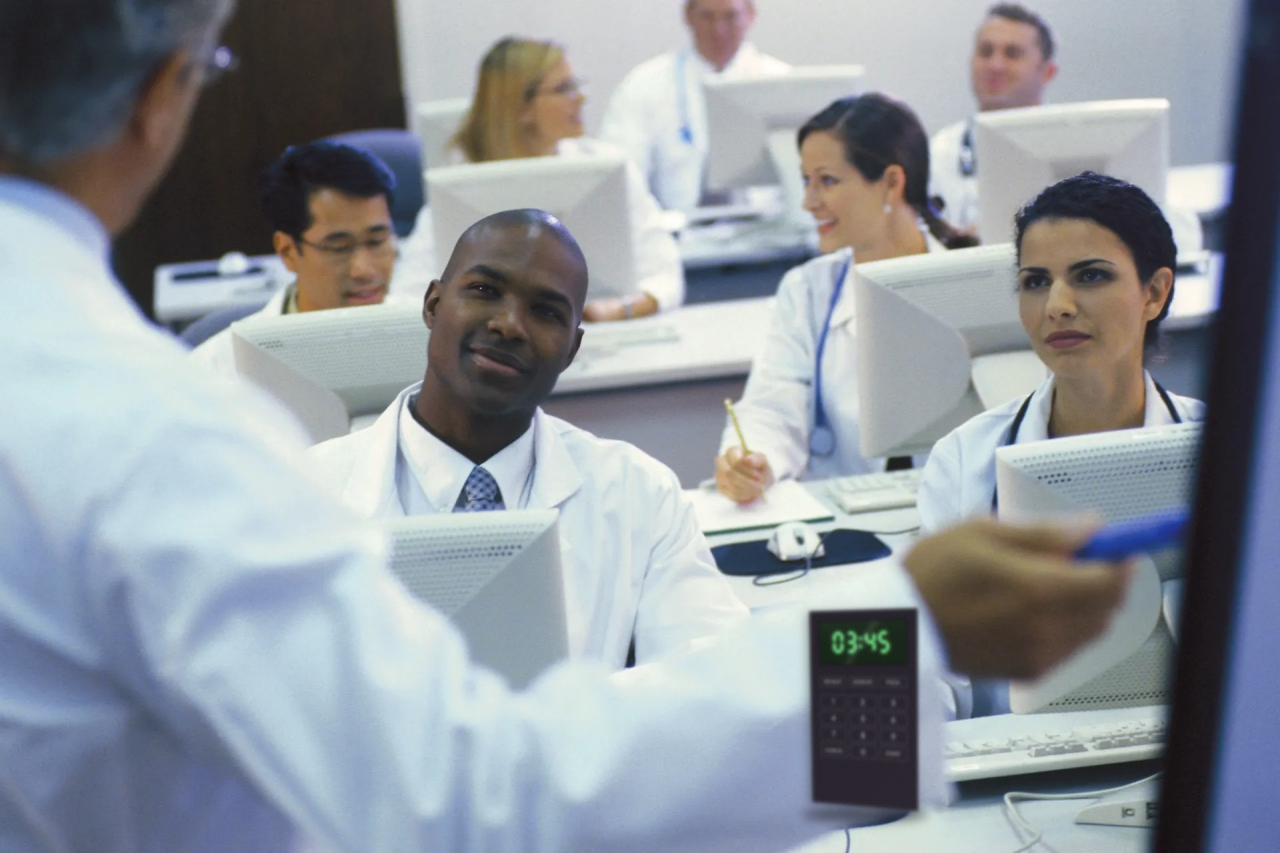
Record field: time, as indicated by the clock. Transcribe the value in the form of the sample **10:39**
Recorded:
**3:45**
